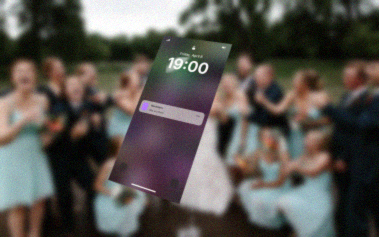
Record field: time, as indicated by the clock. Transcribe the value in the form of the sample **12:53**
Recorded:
**19:00**
